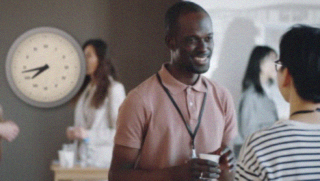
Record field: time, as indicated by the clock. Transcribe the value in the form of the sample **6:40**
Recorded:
**7:43**
